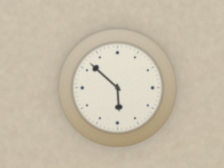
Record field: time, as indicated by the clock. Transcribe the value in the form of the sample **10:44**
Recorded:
**5:52**
